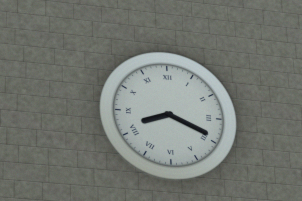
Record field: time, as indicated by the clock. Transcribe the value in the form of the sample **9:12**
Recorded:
**8:19**
